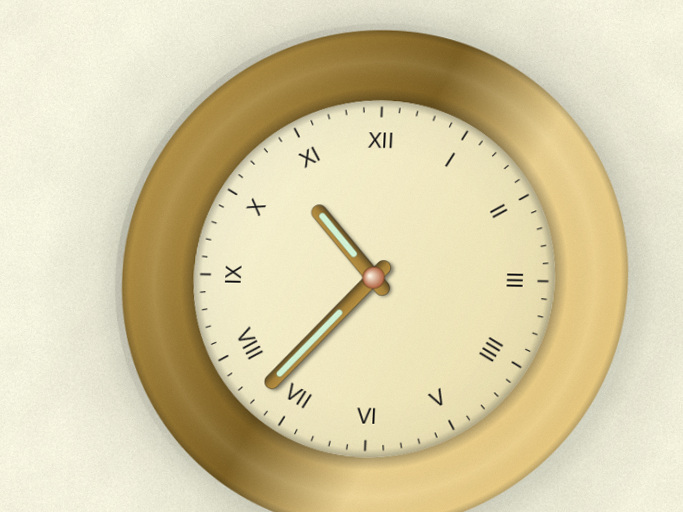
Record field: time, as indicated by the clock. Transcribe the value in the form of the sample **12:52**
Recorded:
**10:37**
